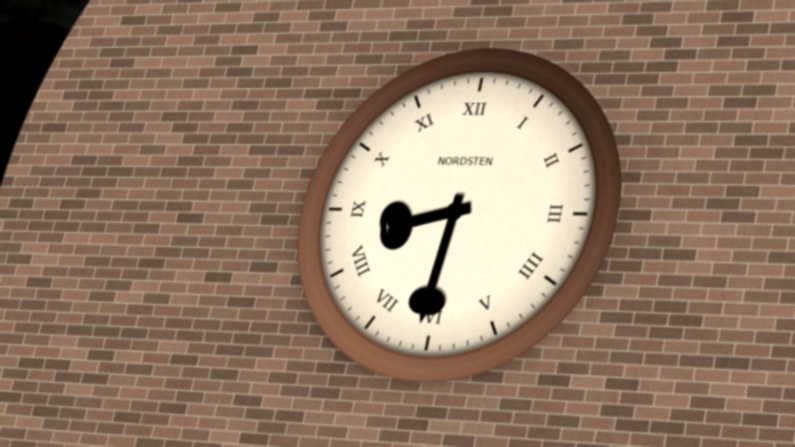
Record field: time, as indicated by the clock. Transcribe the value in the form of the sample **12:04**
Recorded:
**8:31**
